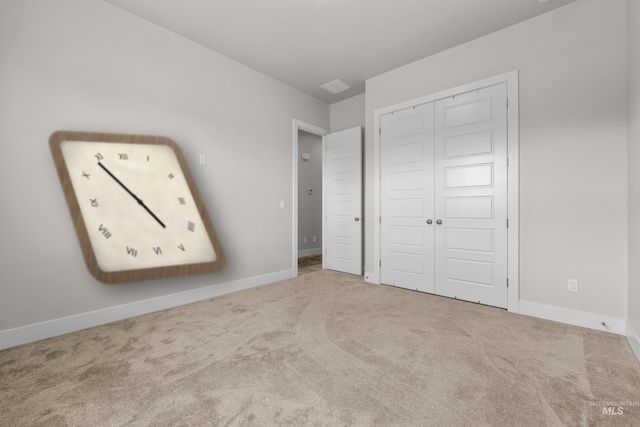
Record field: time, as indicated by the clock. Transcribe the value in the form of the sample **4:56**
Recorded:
**4:54**
